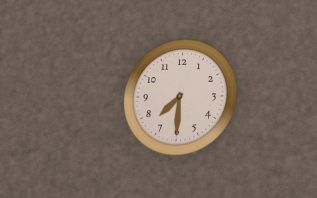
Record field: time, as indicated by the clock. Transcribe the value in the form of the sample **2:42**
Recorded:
**7:30**
